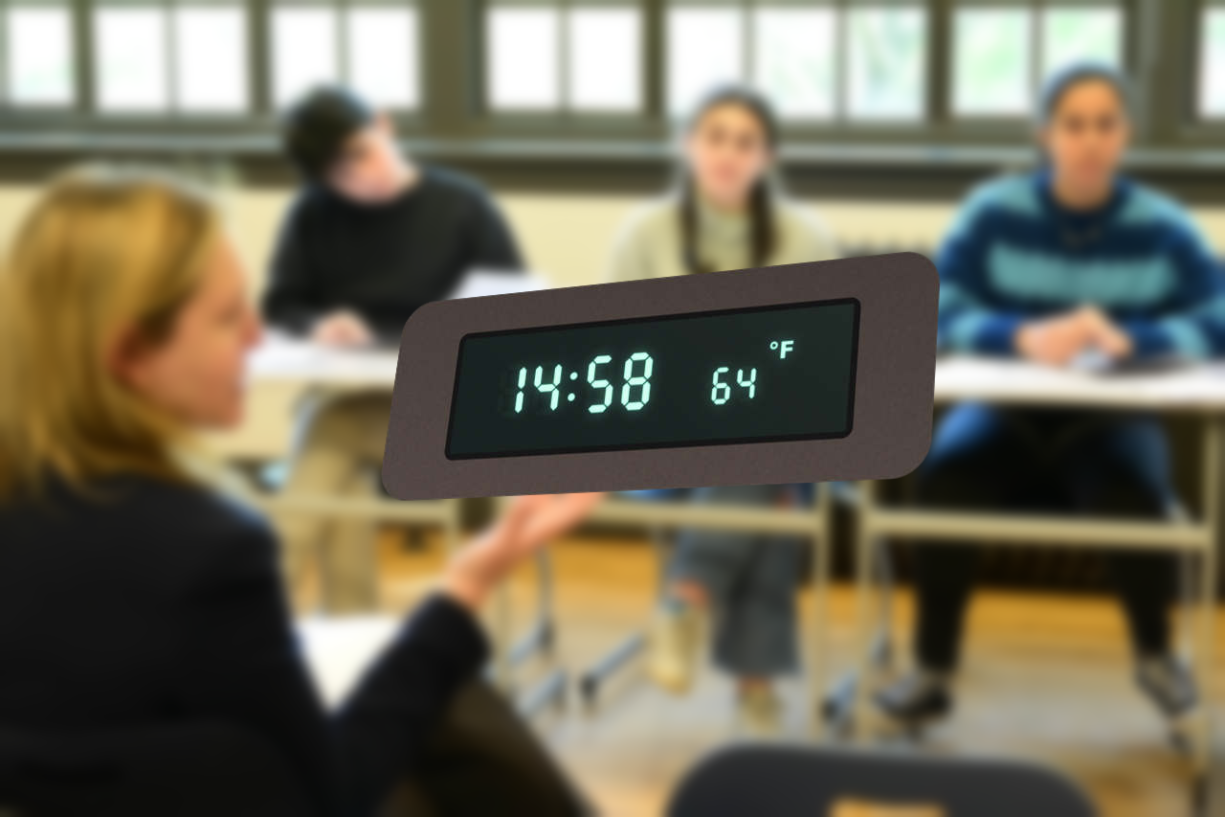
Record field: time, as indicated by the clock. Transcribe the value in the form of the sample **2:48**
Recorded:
**14:58**
